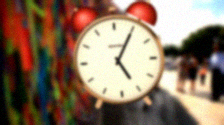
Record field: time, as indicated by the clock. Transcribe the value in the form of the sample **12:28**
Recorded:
**5:05**
